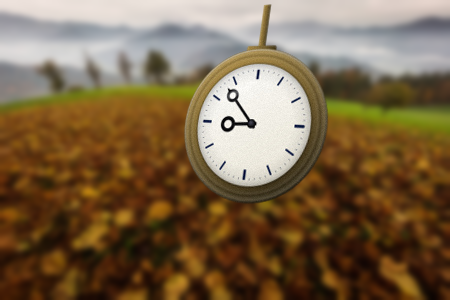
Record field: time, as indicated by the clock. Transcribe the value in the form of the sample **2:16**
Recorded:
**8:53**
